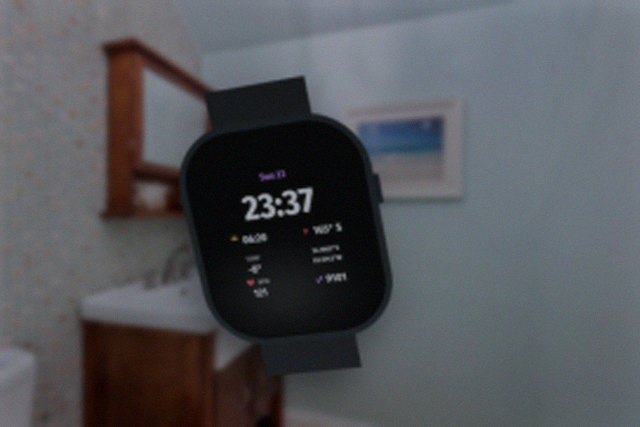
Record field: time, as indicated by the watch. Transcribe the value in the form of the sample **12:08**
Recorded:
**23:37**
